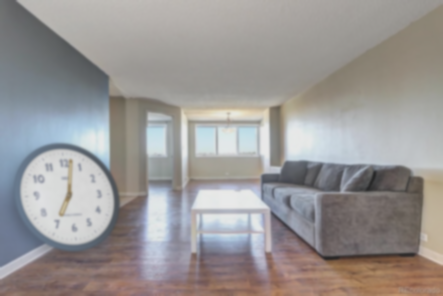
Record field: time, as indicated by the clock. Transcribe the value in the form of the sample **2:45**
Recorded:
**7:02**
